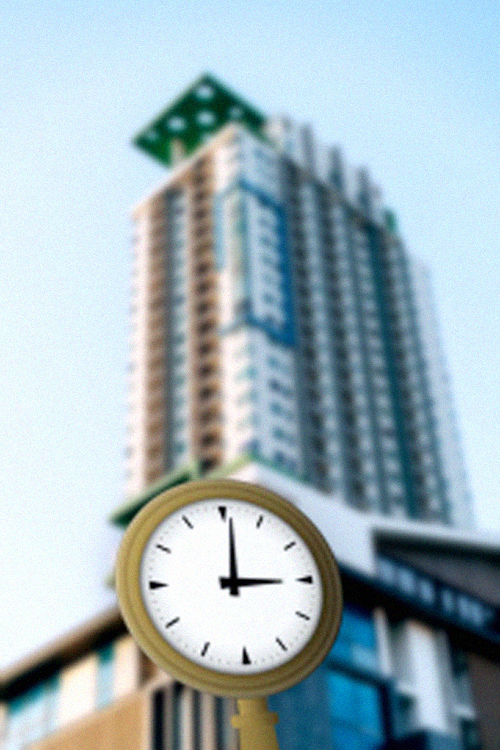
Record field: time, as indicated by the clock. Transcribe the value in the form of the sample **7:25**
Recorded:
**3:01**
